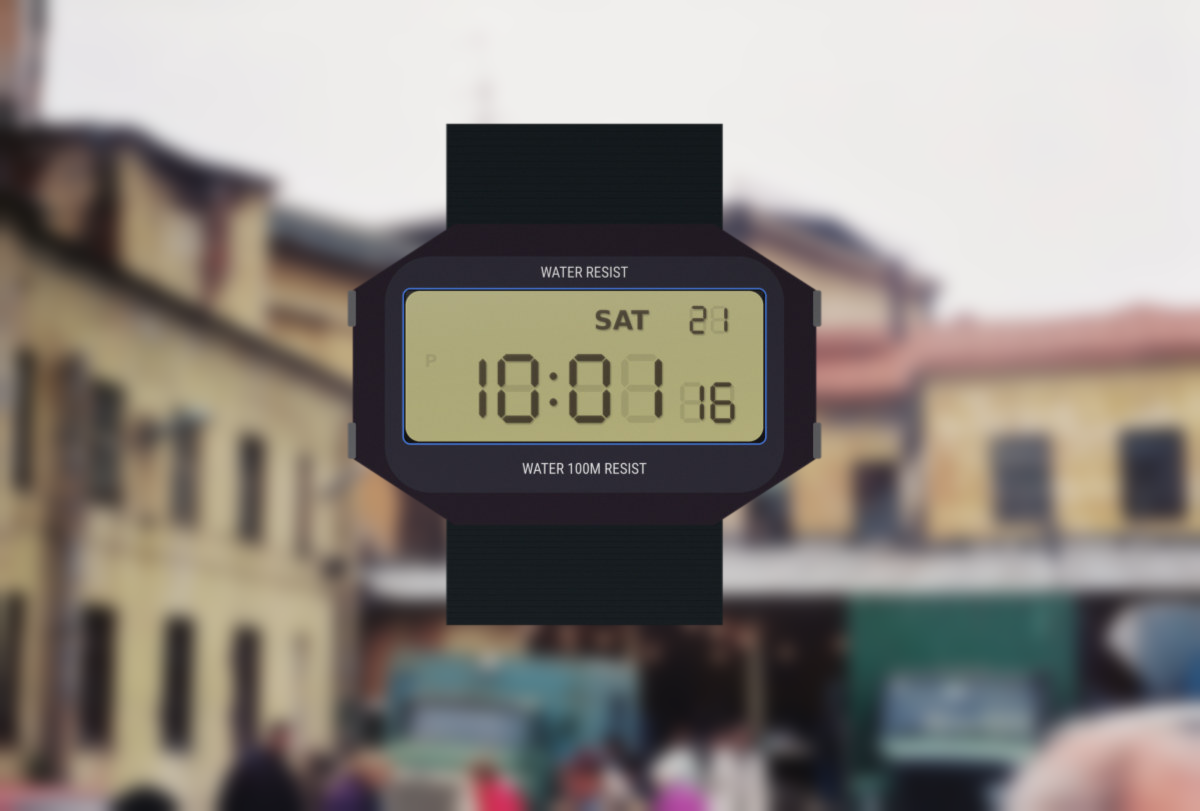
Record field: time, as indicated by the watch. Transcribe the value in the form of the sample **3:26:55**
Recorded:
**10:01:16**
